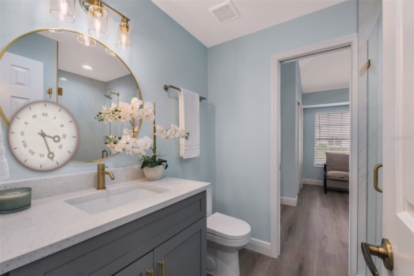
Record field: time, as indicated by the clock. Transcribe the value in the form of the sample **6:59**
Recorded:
**3:26**
